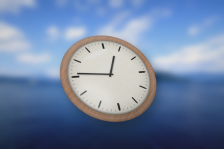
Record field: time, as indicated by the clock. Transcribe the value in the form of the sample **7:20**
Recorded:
**12:46**
